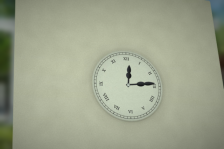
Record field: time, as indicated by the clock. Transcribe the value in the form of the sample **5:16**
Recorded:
**12:14**
